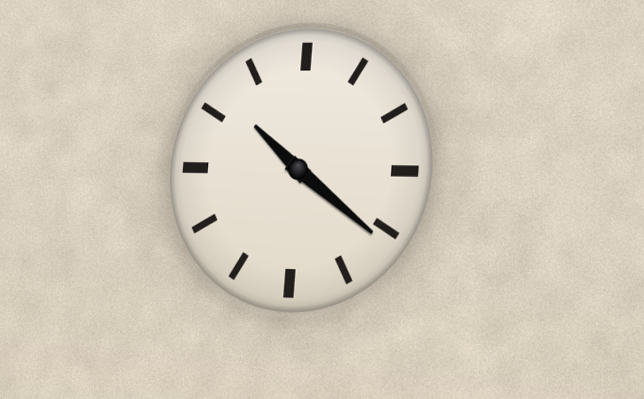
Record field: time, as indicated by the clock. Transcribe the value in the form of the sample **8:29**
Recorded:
**10:21**
